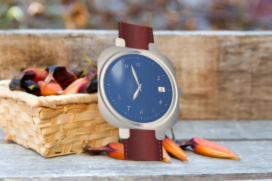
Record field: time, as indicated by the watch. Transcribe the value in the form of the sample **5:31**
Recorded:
**6:57**
